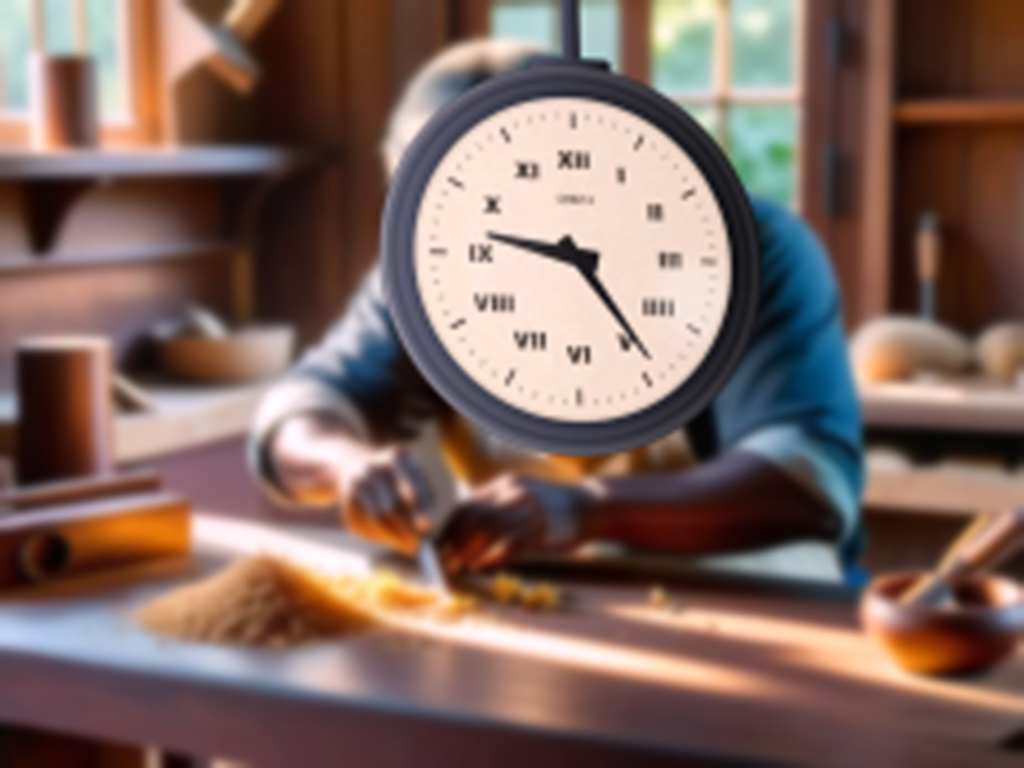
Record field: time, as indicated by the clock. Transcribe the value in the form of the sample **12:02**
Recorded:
**9:24**
